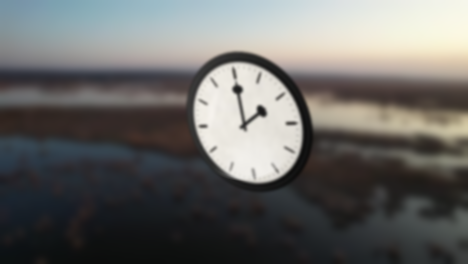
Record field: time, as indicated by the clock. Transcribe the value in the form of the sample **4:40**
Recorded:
**2:00**
